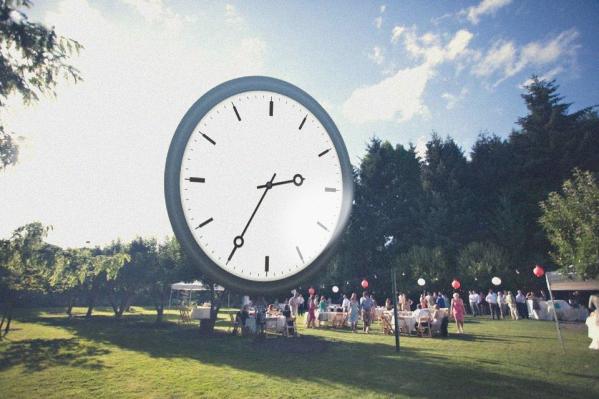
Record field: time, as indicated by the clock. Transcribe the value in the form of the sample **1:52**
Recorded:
**2:35**
